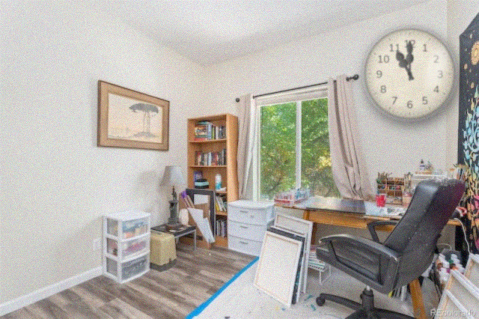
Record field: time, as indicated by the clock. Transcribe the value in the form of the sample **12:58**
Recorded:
**11:00**
